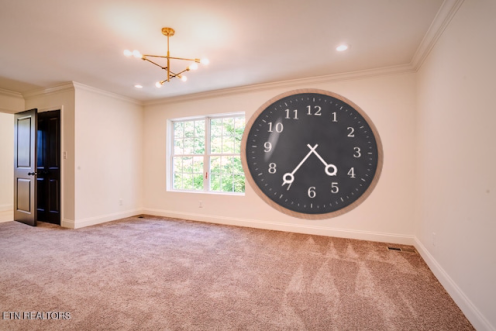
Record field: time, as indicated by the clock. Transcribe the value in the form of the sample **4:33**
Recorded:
**4:36**
